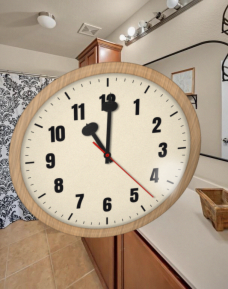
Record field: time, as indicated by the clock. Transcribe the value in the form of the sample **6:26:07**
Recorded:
**11:00:23**
